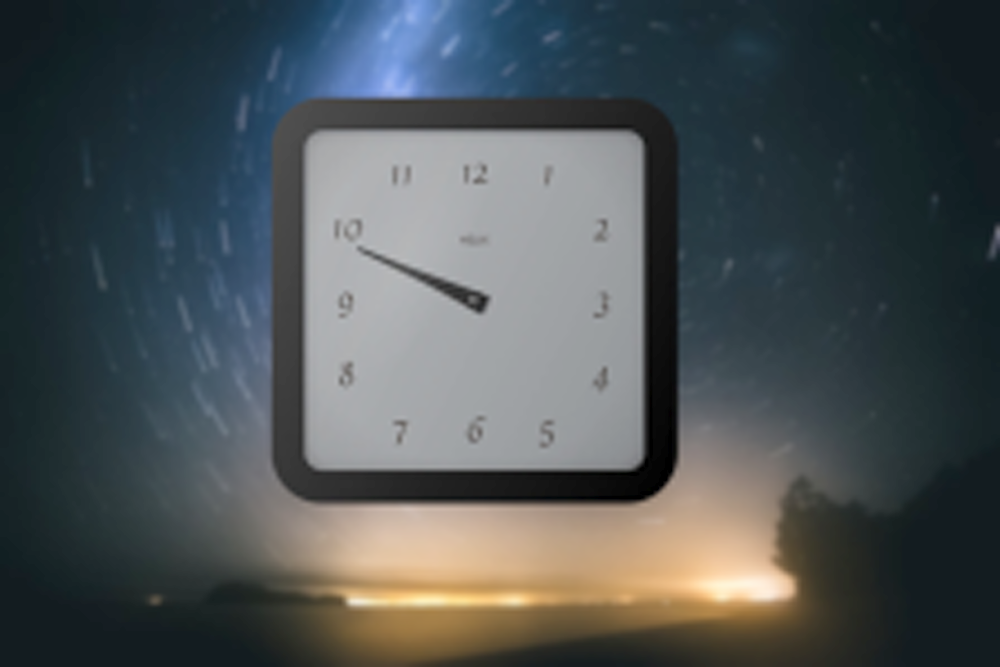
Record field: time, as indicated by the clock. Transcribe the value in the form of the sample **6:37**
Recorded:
**9:49**
